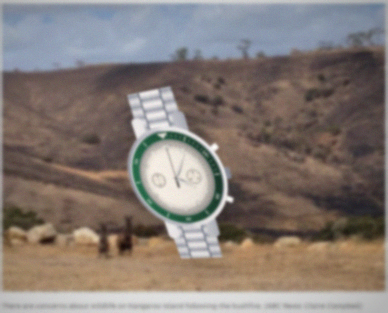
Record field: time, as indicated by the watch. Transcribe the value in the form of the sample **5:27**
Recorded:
**4:06**
